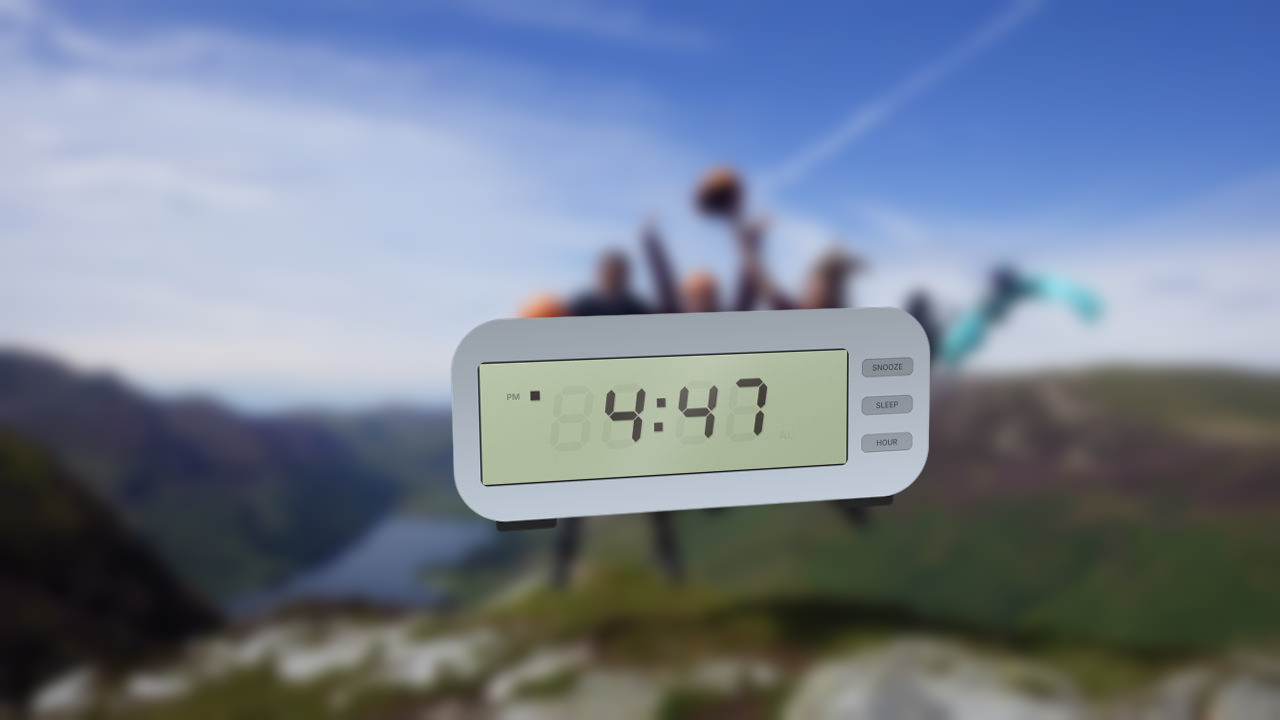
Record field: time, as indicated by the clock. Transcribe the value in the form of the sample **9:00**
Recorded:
**4:47**
